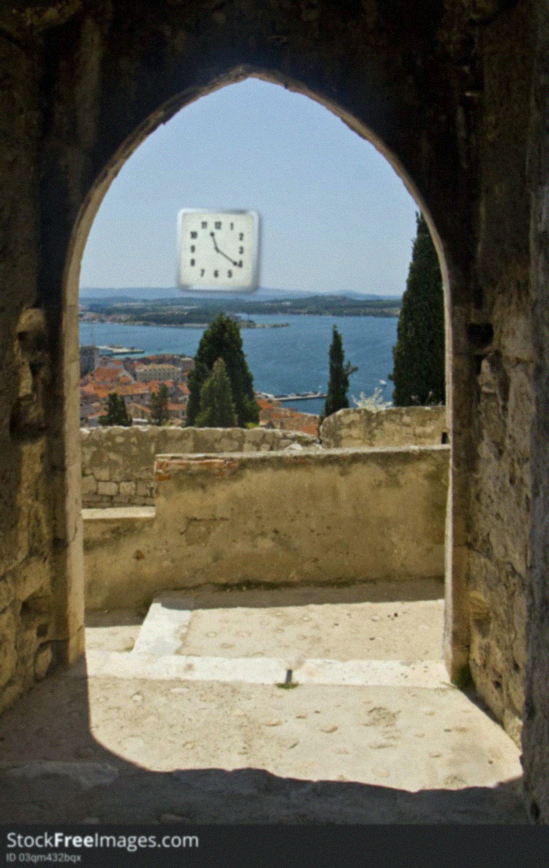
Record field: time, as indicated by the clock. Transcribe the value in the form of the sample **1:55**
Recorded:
**11:21**
